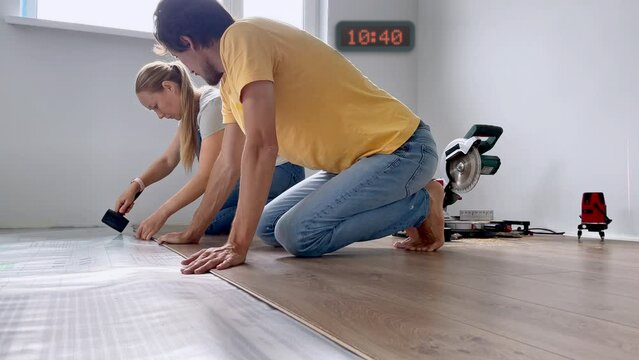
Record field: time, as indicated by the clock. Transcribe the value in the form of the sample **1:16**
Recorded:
**10:40**
